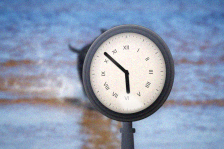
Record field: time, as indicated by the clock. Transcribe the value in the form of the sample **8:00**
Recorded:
**5:52**
